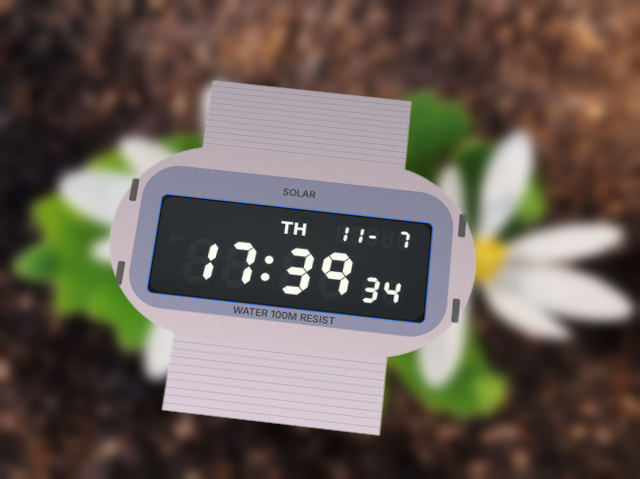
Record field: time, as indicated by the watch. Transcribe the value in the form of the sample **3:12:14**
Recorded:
**17:39:34**
